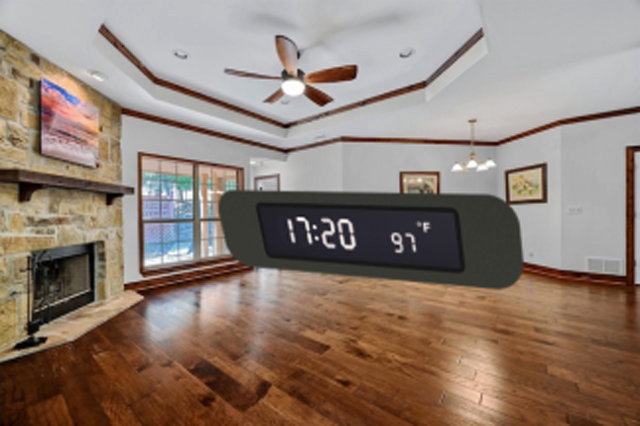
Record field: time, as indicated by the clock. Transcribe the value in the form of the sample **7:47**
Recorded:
**17:20**
